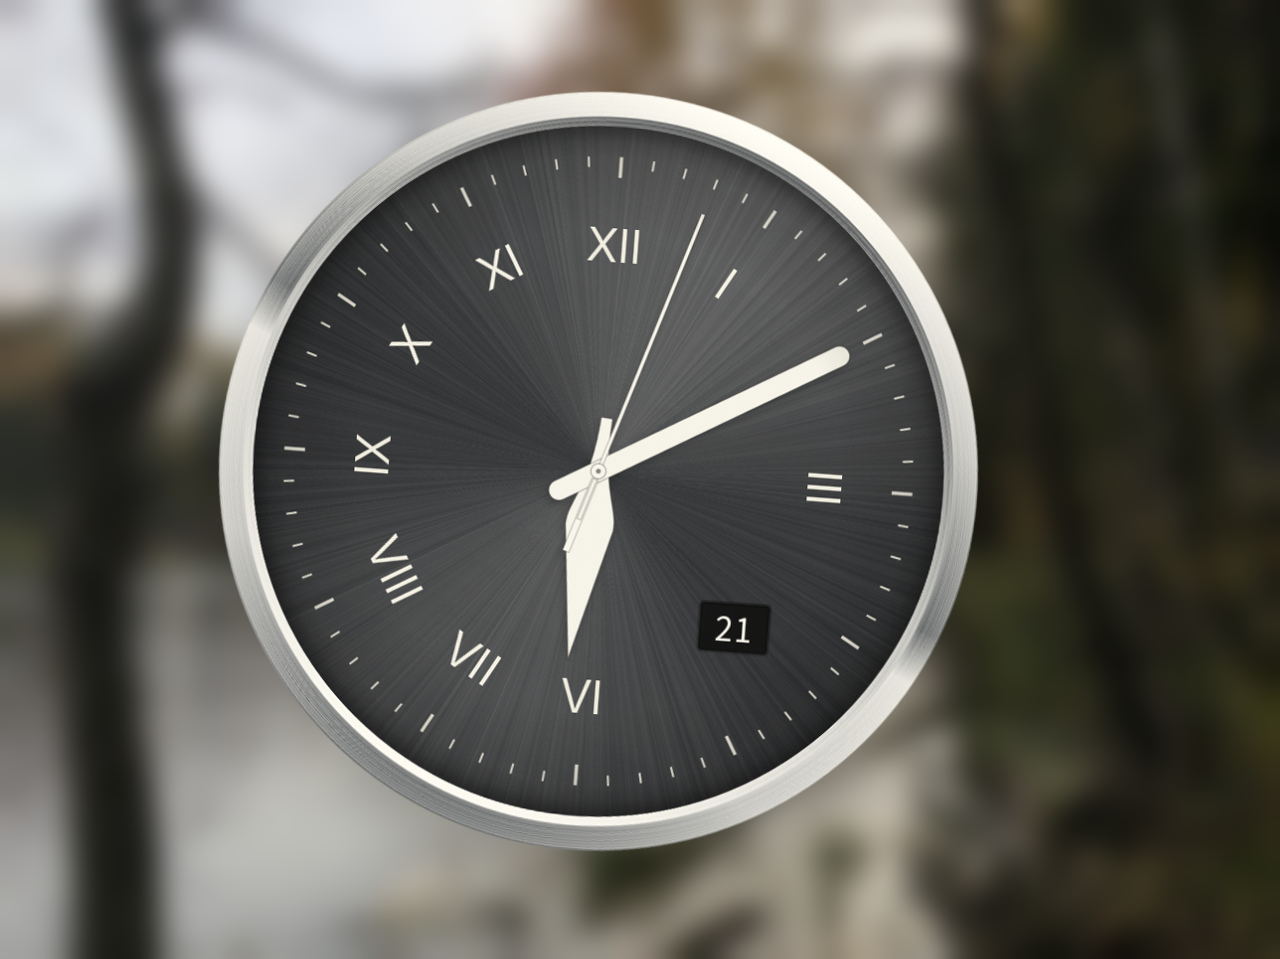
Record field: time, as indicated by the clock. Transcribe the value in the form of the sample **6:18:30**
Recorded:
**6:10:03**
